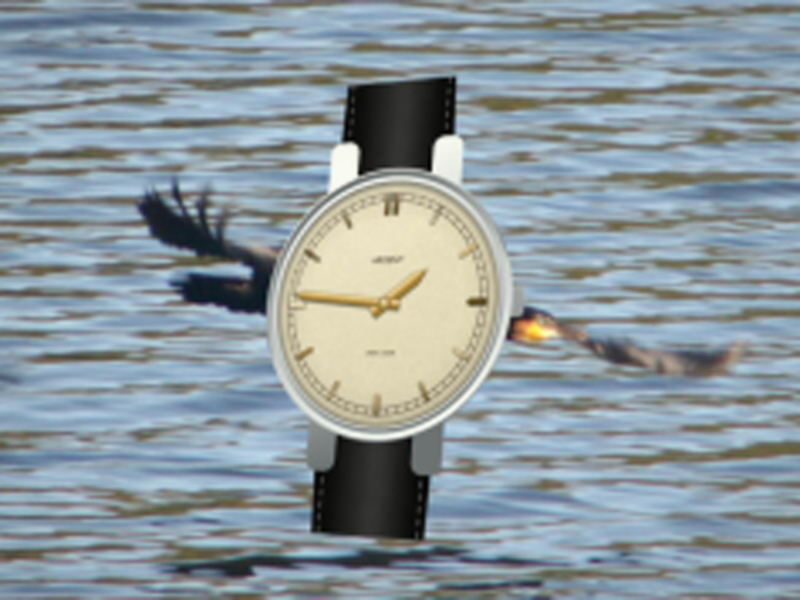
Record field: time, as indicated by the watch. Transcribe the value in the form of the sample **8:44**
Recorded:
**1:46**
